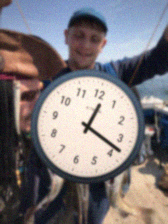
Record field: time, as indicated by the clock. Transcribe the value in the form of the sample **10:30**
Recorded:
**12:18**
